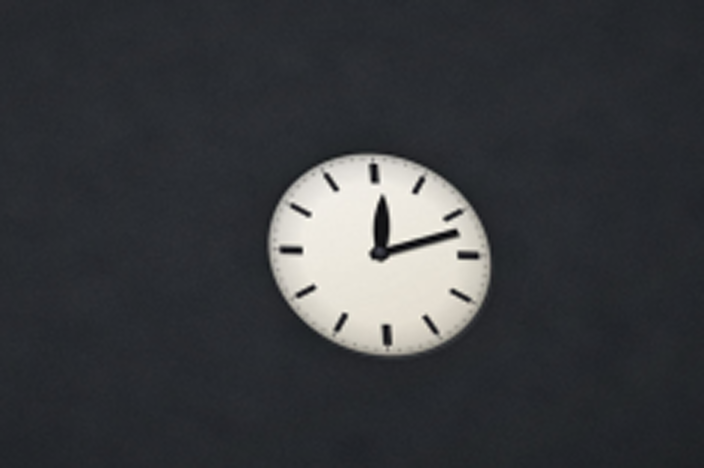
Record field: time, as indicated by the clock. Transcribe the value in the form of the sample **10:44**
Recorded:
**12:12**
